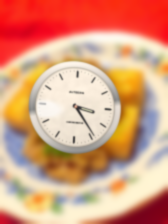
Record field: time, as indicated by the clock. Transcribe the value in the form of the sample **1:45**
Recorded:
**3:24**
